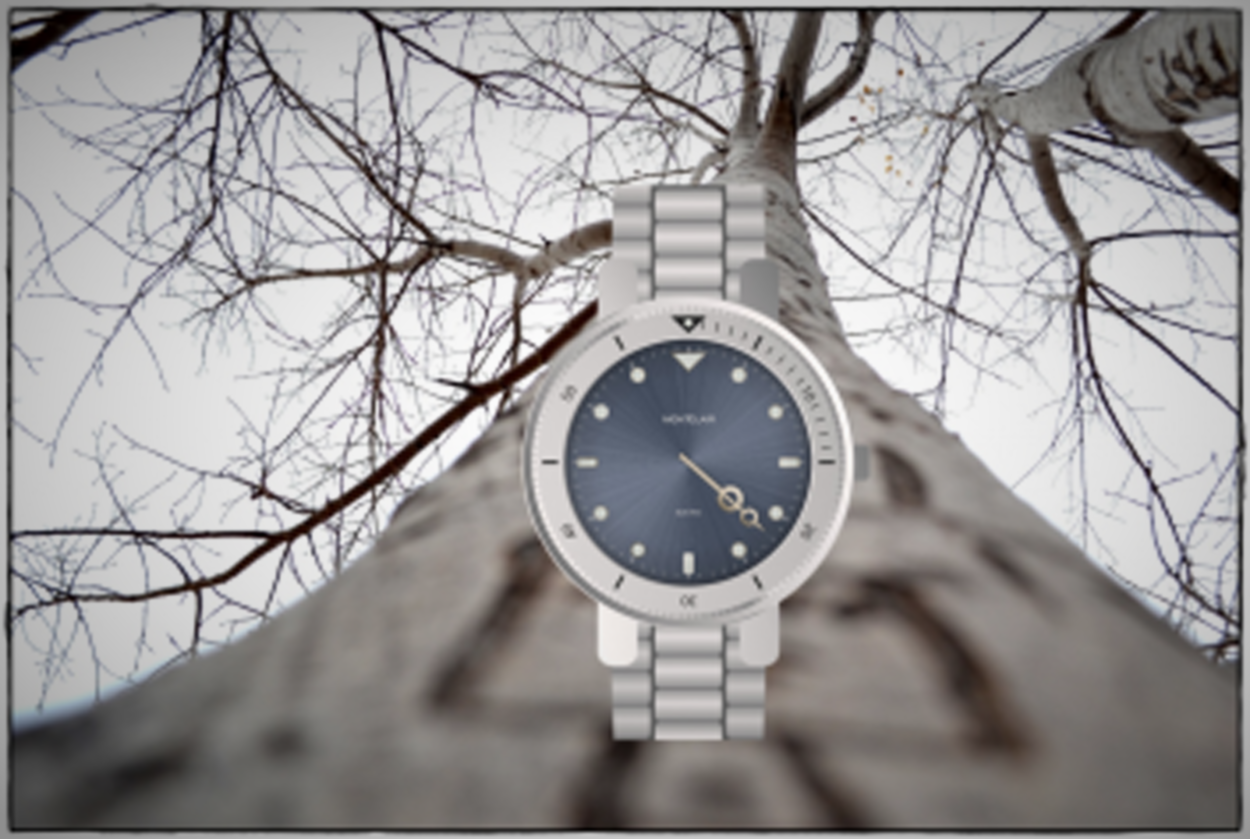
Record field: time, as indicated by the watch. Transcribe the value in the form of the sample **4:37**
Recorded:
**4:22**
